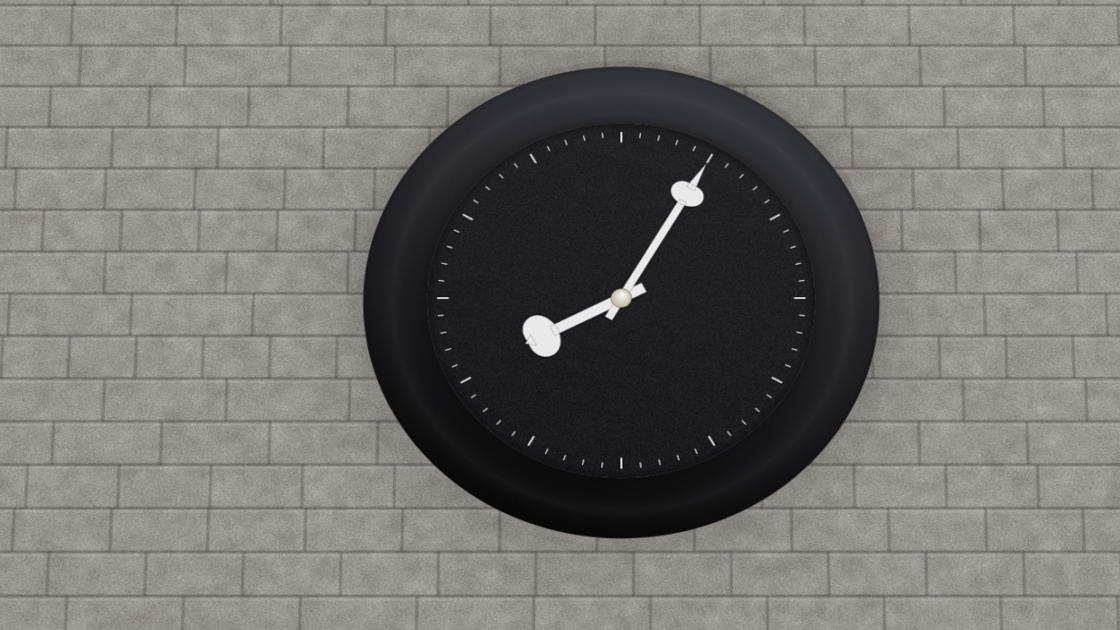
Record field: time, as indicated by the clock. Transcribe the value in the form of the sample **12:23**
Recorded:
**8:05**
